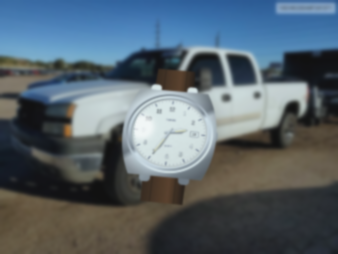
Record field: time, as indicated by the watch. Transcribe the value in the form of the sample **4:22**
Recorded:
**2:35**
